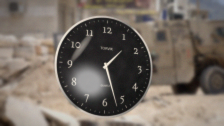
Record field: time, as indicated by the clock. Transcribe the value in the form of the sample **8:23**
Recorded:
**1:27**
